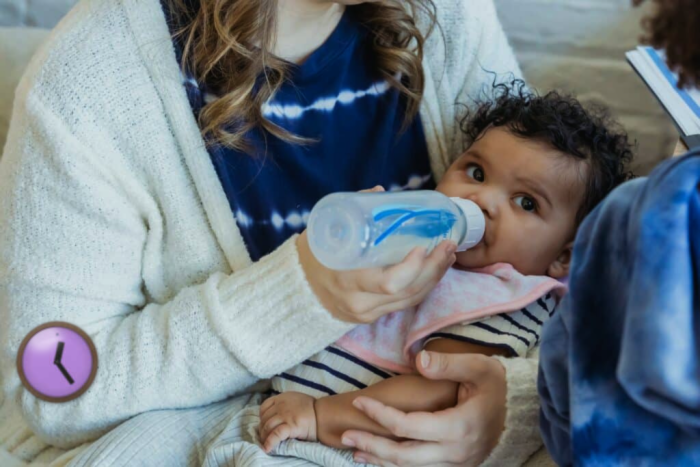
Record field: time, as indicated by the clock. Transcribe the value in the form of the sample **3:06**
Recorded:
**12:24**
